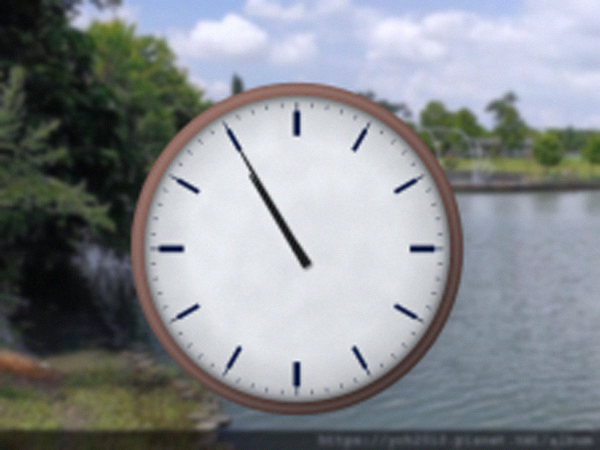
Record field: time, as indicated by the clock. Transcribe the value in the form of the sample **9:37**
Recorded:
**10:55**
